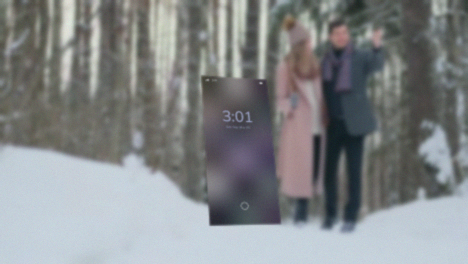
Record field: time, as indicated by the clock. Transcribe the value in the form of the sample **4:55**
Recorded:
**3:01**
